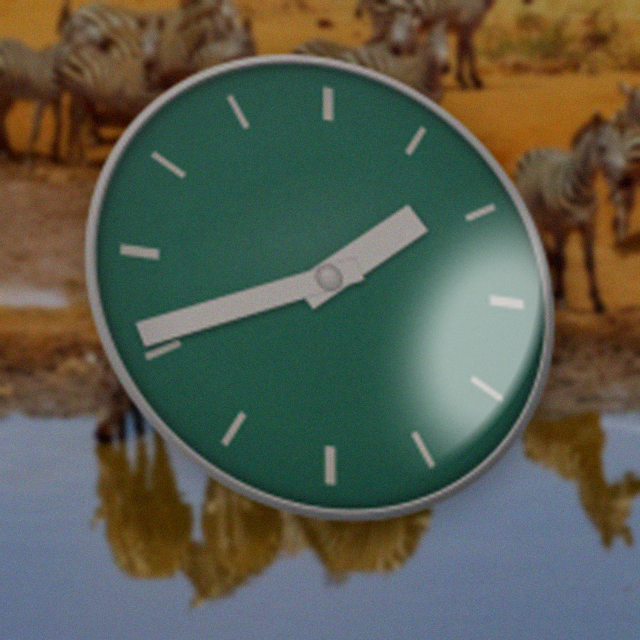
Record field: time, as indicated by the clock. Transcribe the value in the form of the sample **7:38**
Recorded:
**1:41**
